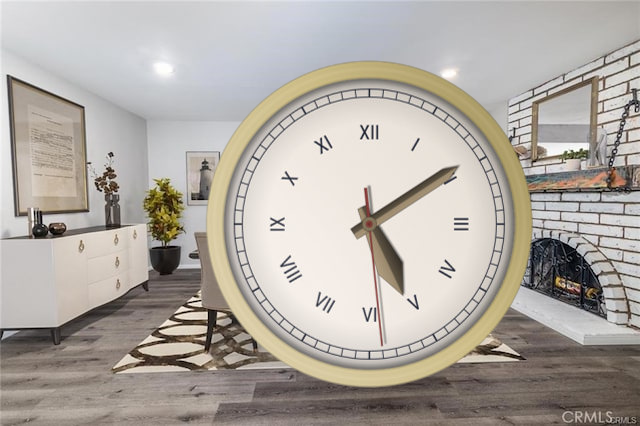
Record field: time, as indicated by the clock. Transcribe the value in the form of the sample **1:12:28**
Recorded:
**5:09:29**
